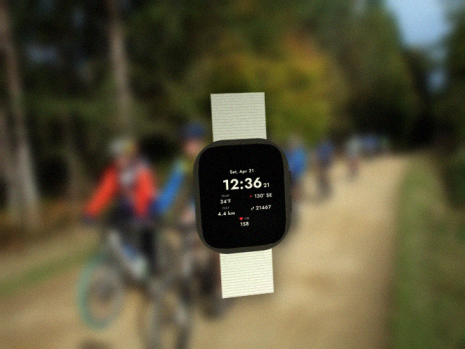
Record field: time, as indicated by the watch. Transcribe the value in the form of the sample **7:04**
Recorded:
**12:36**
